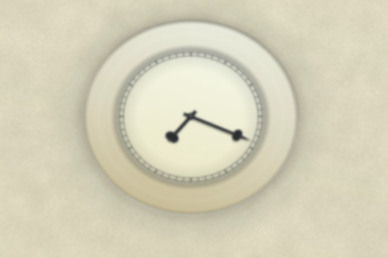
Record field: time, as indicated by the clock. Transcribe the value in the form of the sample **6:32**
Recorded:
**7:19**
